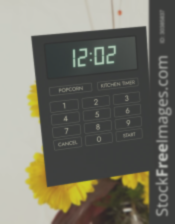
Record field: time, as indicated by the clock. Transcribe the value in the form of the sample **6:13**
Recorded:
**12:02**
